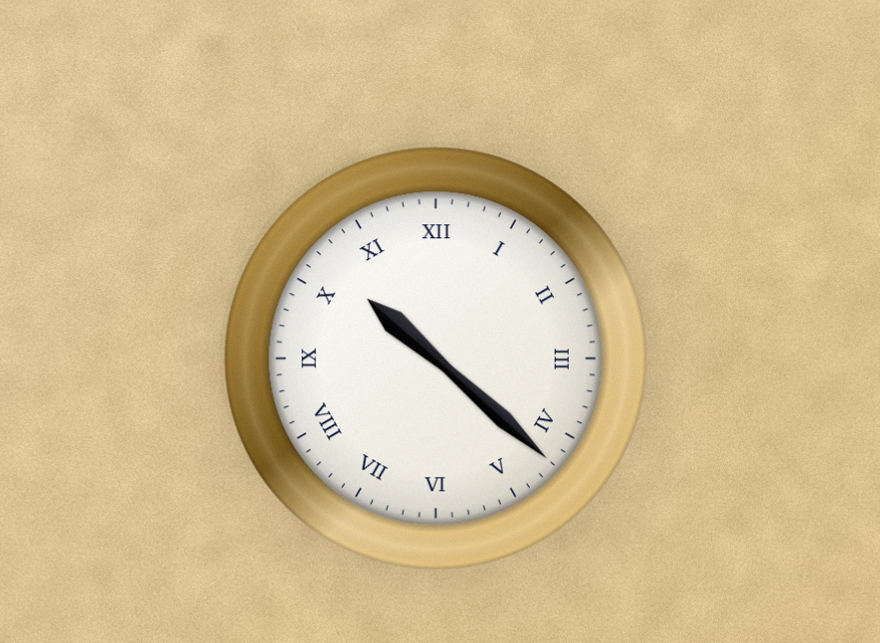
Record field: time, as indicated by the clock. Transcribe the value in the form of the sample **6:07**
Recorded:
**10:22**
